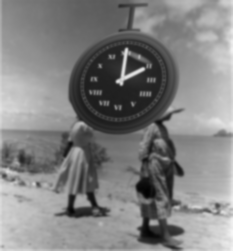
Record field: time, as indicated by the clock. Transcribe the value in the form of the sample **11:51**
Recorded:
**2:00**
